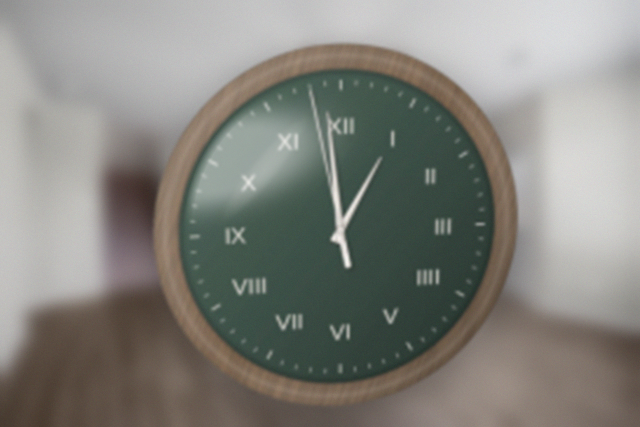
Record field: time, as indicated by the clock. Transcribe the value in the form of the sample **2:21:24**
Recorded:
**12:58:58**
